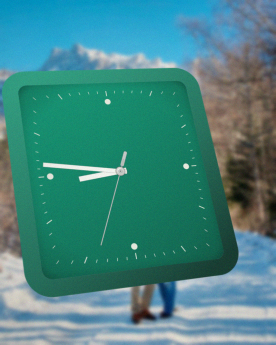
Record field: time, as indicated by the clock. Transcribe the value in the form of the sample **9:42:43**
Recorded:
**8:46:34**
